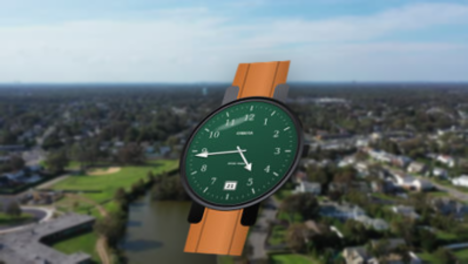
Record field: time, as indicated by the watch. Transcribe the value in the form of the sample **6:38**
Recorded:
**4:44**
